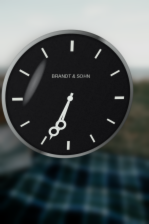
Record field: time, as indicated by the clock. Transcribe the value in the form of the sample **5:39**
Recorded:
**6:34**
